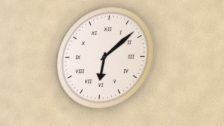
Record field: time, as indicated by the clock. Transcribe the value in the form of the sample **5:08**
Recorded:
**6:08**
